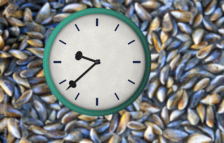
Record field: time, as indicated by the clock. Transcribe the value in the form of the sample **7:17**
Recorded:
**9:38**
